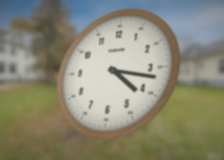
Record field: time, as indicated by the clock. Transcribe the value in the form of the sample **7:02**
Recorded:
**4:17**
